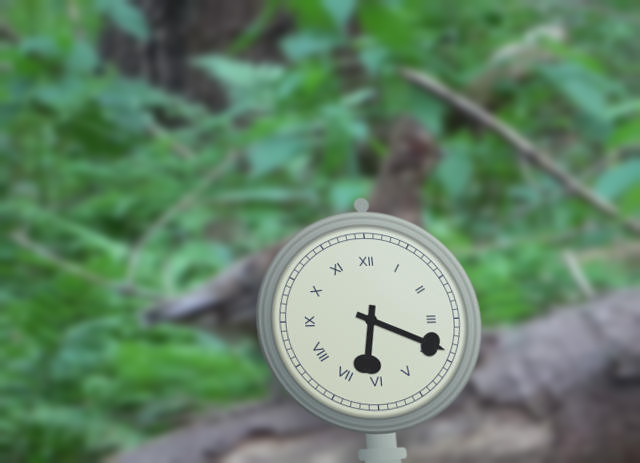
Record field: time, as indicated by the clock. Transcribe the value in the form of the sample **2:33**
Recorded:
**6:19**
